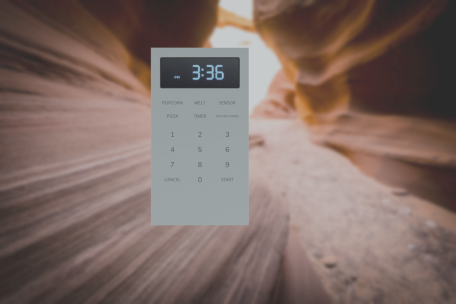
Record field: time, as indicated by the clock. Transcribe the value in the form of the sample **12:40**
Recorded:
**3:36**
